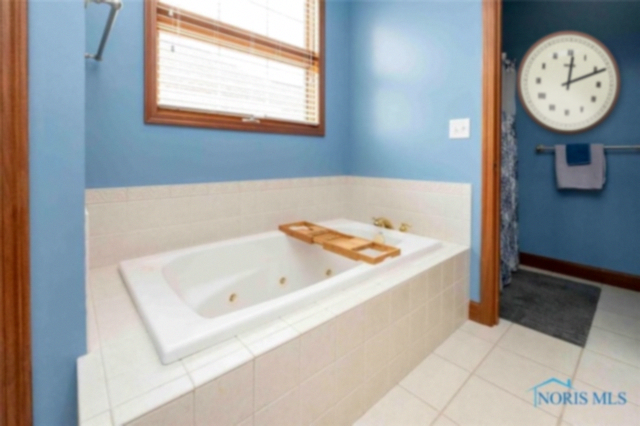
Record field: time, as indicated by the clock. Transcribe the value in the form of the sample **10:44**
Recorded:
**12:11**
